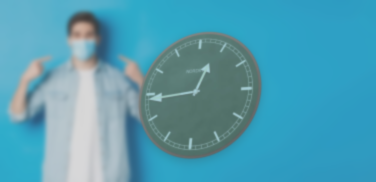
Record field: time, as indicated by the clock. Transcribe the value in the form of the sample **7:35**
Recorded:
**12:44**
